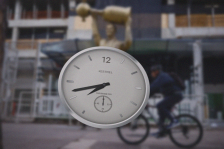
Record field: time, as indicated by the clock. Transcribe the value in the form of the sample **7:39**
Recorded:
**7:42**
